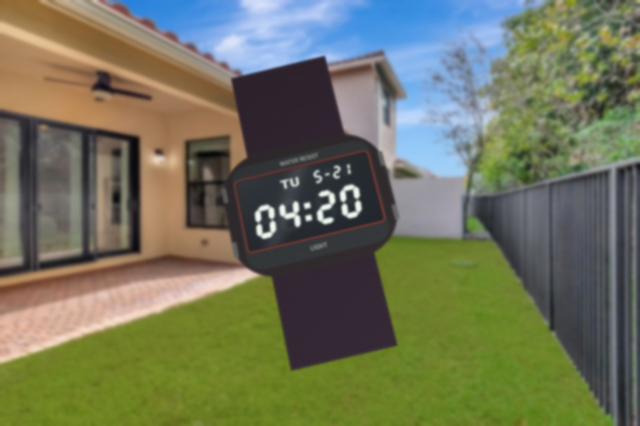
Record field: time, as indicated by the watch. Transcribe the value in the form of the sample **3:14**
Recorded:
**4:20**
